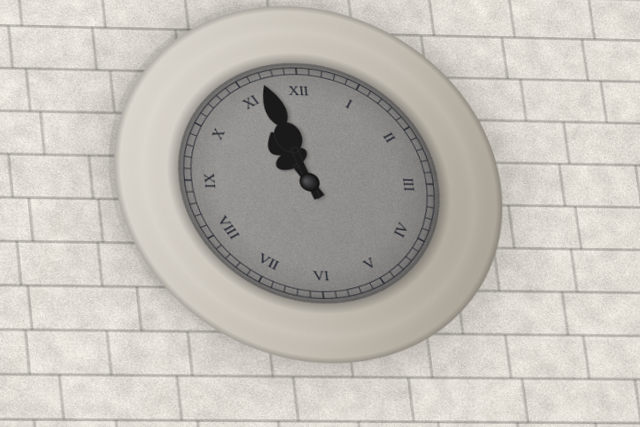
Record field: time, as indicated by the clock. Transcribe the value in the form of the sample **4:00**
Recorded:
**10:57**
